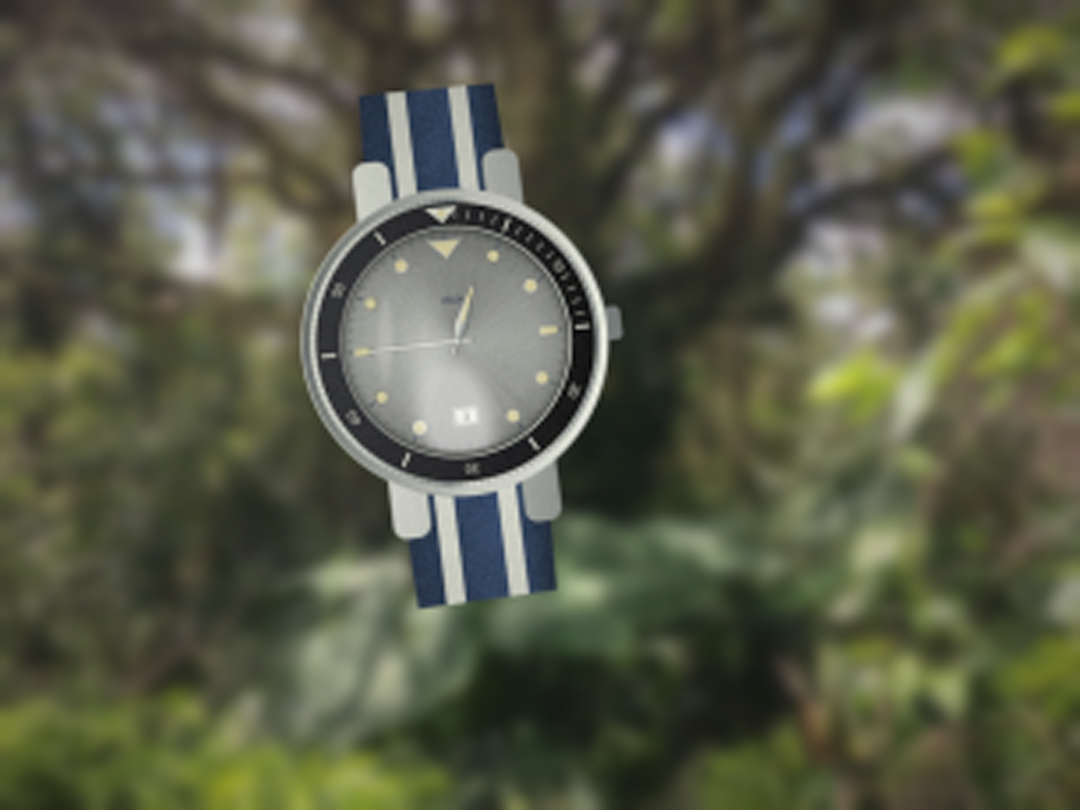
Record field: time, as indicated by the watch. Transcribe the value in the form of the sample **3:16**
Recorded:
**12:45**
